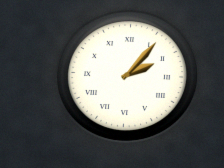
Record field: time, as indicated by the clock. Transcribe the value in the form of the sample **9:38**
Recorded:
**2:06**
